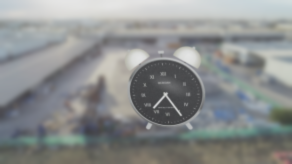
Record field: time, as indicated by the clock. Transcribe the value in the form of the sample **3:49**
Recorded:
**7:25**
